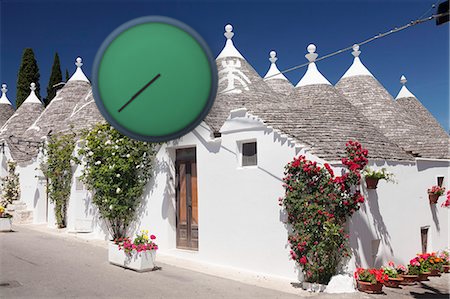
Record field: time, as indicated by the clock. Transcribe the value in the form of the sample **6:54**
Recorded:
**7:38**
